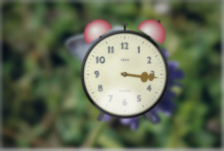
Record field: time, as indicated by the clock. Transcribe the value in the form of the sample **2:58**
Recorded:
**3:16**
